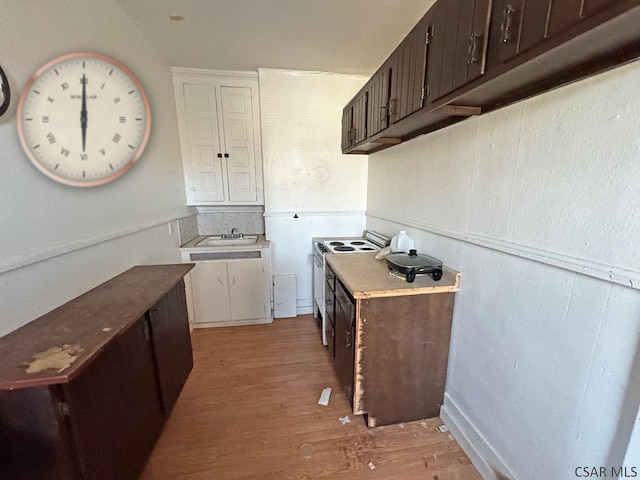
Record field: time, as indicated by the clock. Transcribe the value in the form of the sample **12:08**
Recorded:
**6:00**
